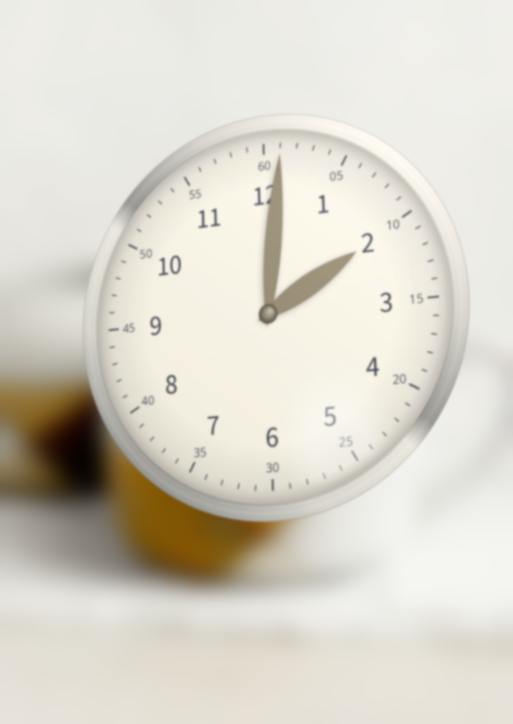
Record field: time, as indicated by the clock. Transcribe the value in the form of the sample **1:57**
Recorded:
**2:01**
